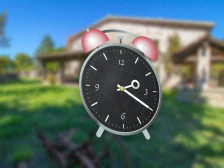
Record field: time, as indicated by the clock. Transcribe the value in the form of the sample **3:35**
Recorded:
**2:20**
